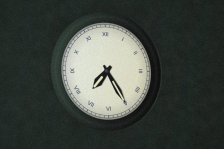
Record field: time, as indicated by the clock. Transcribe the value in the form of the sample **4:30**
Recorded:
**7:25**
